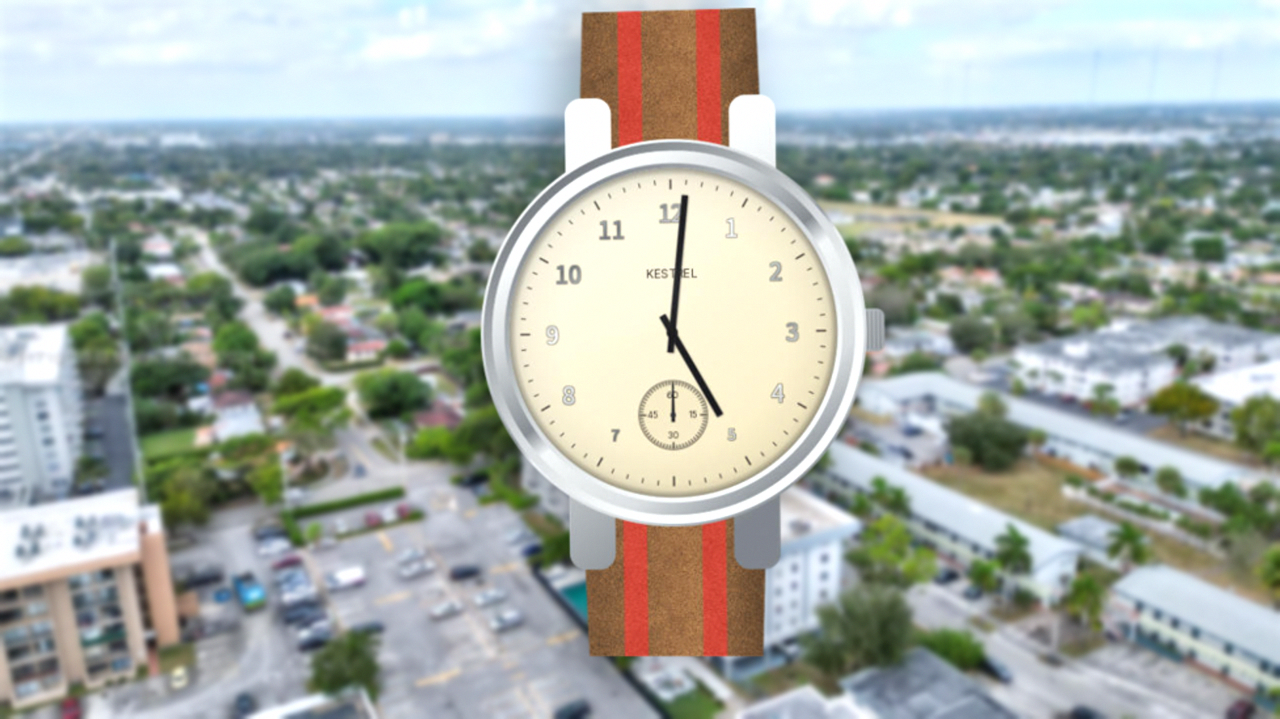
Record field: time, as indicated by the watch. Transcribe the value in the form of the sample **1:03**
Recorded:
**5:01**
